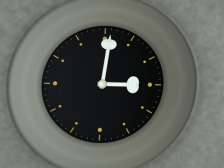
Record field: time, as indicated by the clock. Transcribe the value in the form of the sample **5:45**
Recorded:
**3:01**
